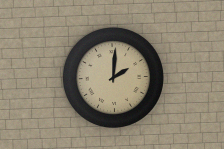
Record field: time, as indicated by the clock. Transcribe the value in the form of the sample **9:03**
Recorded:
**2:01**
